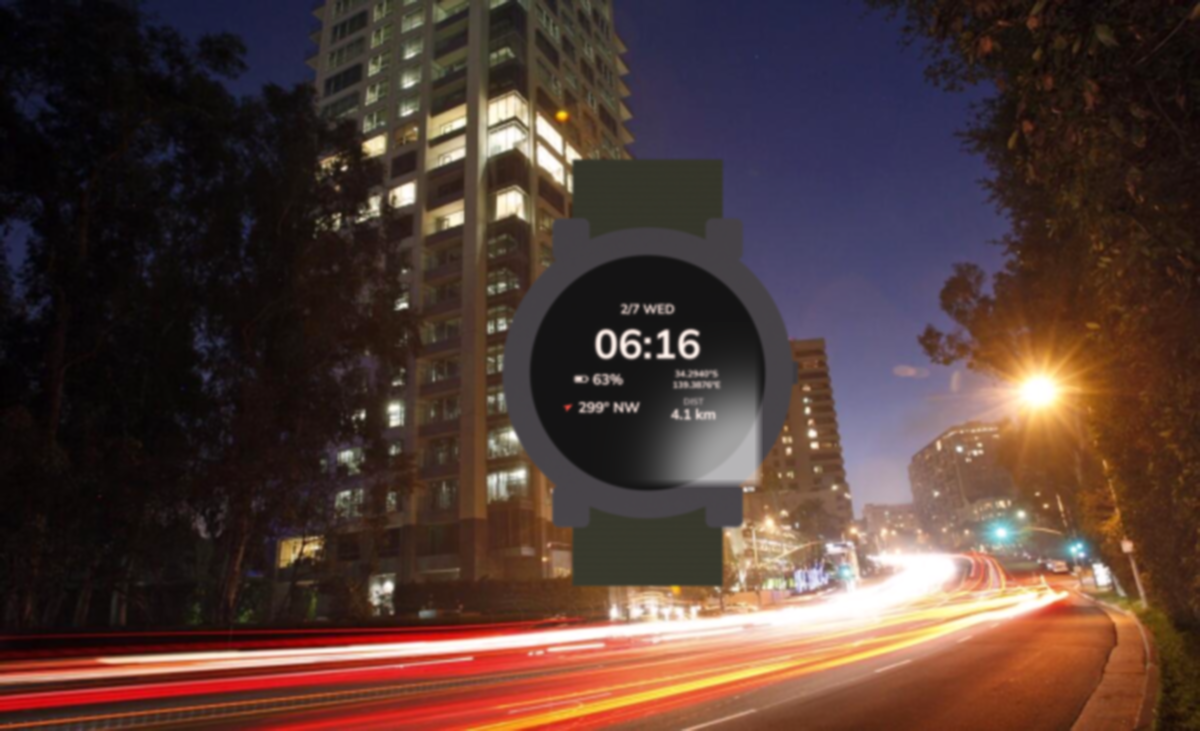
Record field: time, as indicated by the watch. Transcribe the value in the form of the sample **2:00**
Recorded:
**6:16**
